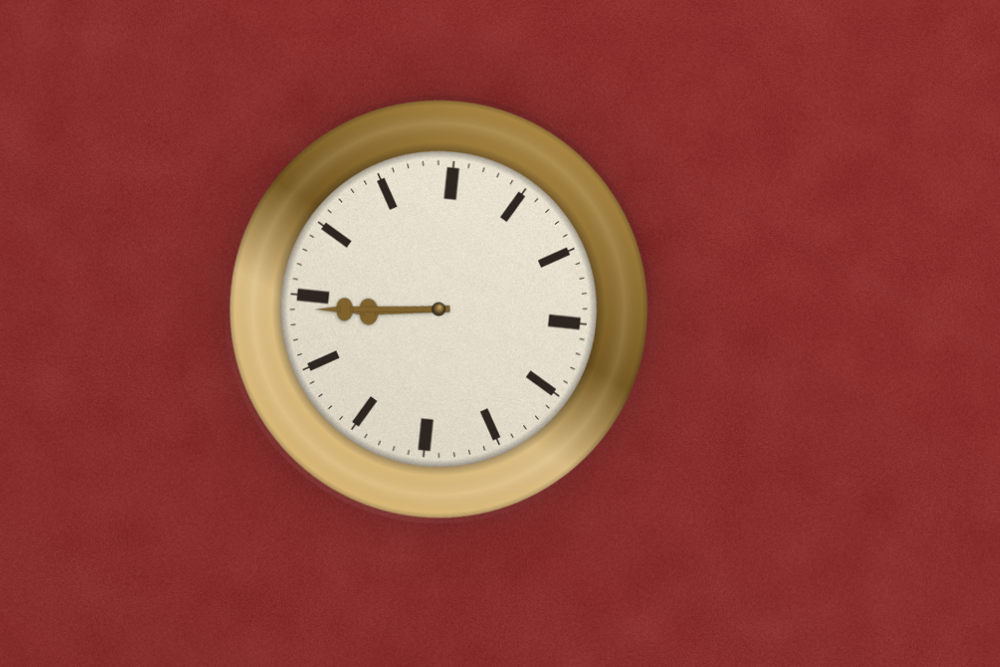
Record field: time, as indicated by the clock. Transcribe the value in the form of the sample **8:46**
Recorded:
**8:44**
